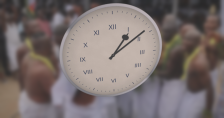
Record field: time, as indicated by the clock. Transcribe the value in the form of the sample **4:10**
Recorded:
**1:09**
